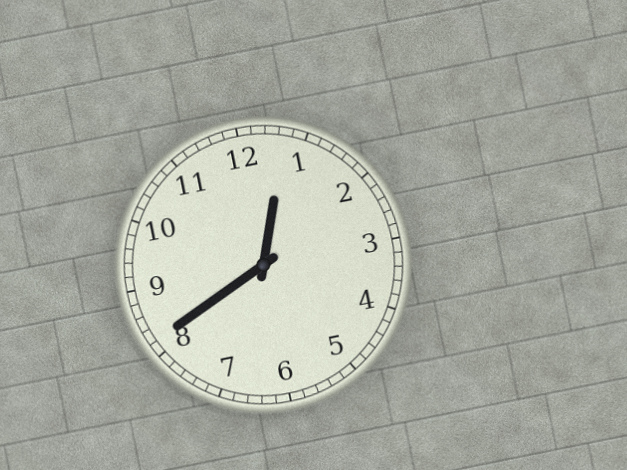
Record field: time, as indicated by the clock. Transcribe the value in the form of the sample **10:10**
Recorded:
**12:41**
